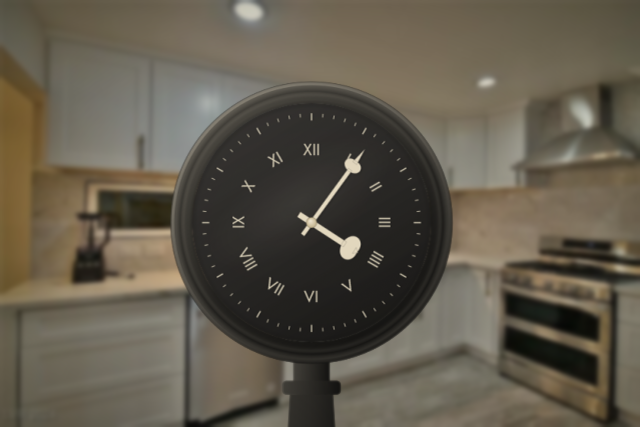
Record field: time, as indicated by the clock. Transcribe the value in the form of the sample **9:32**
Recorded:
**4:06**
